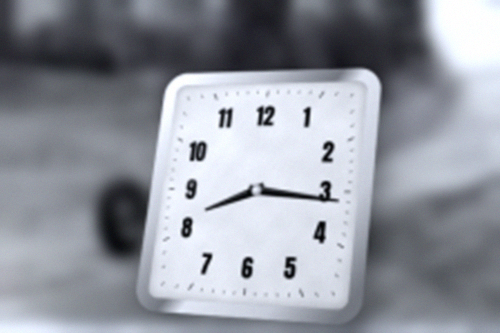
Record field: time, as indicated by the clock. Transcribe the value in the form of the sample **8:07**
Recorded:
**8:16**
